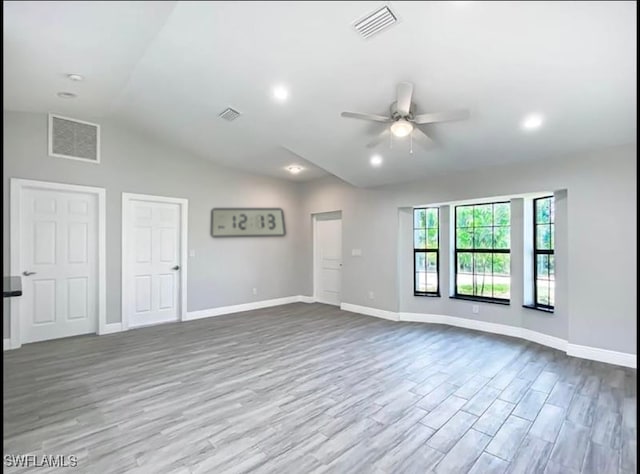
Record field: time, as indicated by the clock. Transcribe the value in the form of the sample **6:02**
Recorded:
**12:13**
